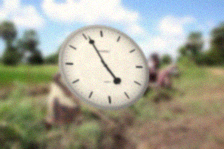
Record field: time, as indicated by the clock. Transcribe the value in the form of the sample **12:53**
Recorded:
**4:56**
